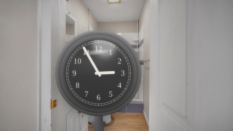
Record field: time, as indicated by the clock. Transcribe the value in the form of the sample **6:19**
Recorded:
**2:55**
